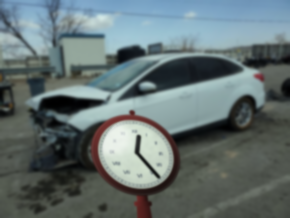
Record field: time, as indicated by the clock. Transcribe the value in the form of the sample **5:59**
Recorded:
**12:24**
